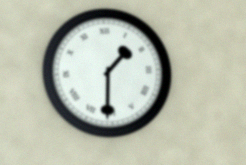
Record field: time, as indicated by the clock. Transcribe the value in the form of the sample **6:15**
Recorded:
**1:31**
